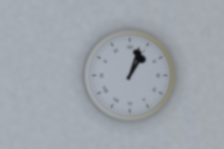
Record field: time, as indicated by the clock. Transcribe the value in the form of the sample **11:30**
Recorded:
**1:03**
